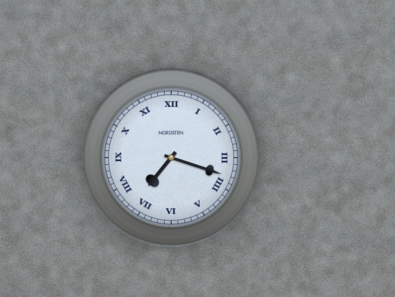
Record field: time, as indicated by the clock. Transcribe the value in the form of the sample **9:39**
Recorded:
**7:18**
